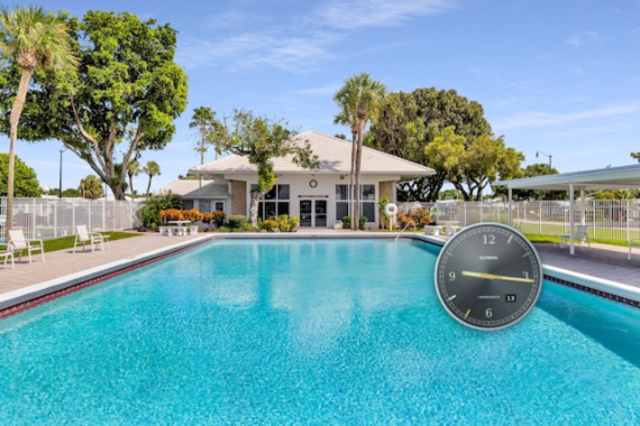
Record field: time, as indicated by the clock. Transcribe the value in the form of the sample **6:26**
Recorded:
**9:16**
